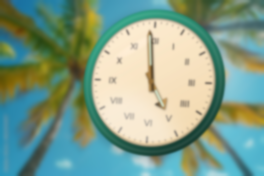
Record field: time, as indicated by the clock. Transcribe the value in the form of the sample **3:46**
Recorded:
**4:59**
